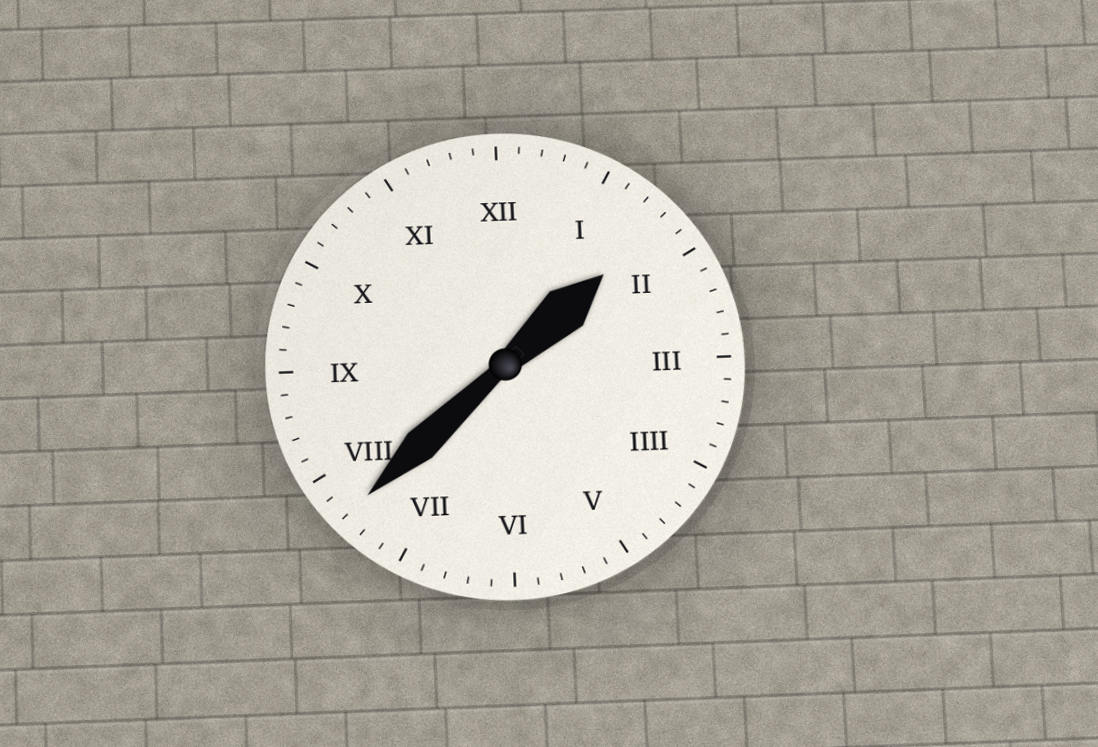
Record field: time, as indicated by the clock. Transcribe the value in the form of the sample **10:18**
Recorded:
**1:38**
